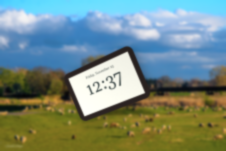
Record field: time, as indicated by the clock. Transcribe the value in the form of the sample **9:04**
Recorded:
**12:37**
